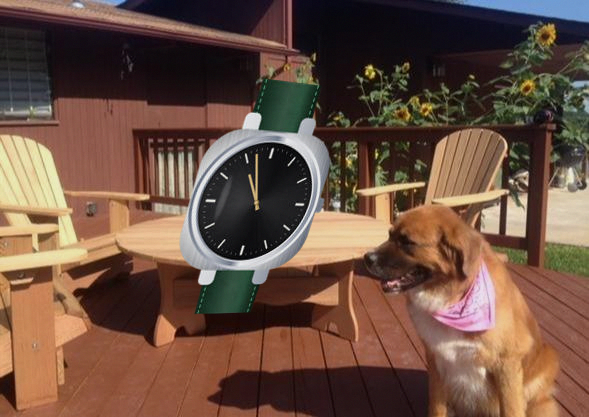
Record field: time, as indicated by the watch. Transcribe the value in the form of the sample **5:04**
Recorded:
**10:57**
